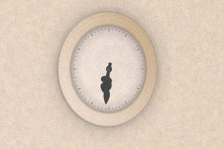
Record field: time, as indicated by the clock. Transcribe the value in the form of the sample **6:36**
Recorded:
**6:31**
